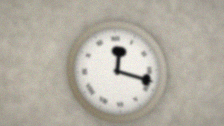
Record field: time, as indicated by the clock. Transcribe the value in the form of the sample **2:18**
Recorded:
**12:18**
